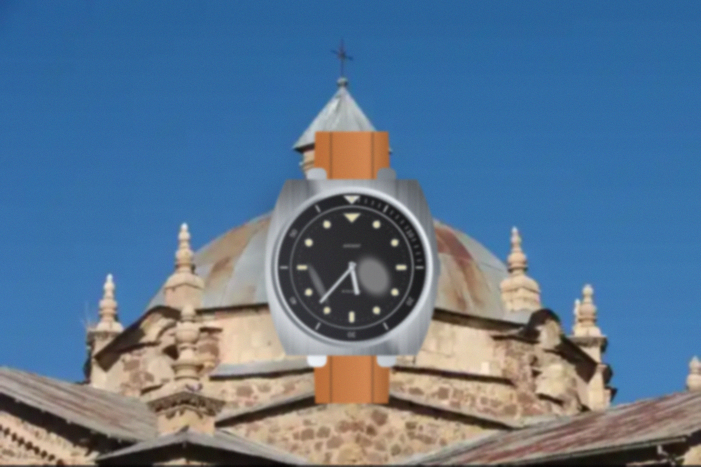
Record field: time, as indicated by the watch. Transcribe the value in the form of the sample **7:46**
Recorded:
**5:37**
